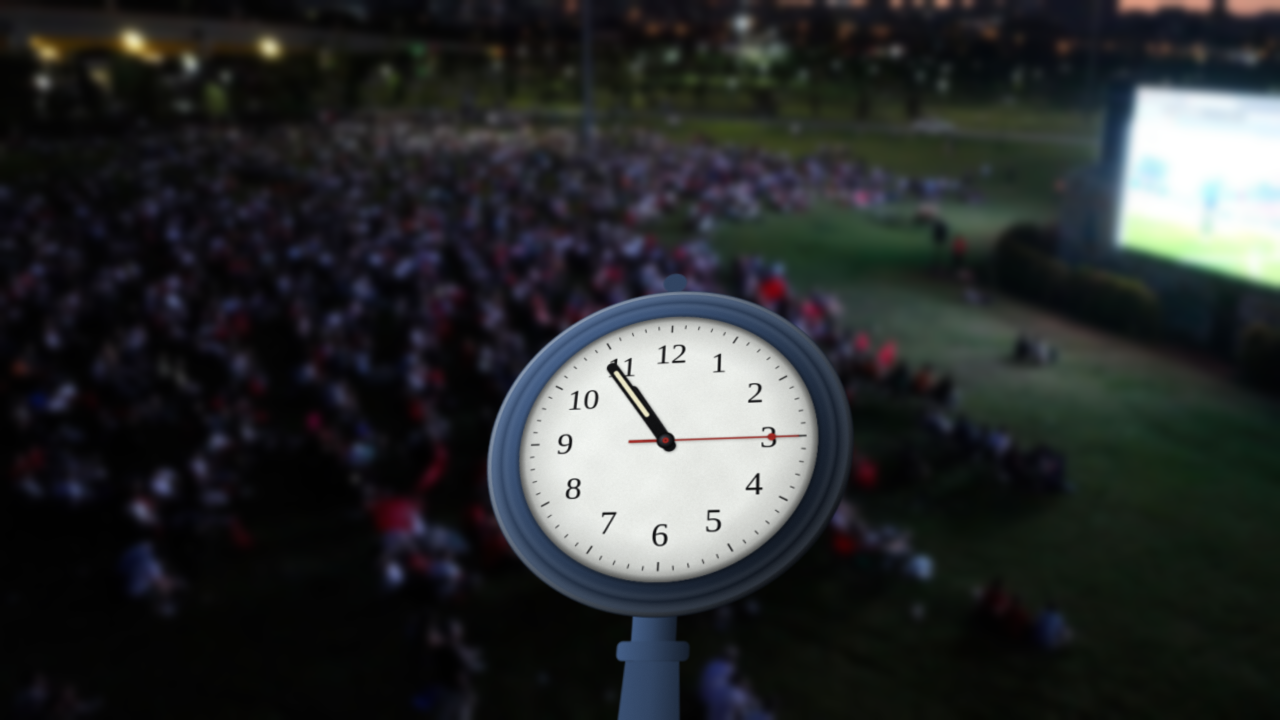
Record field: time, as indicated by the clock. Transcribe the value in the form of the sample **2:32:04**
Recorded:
**10:54:15**
